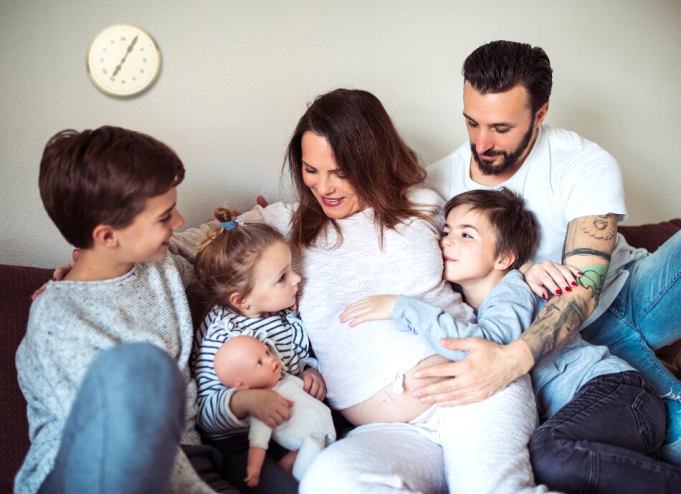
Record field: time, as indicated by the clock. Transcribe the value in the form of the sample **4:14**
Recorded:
**7:05**
